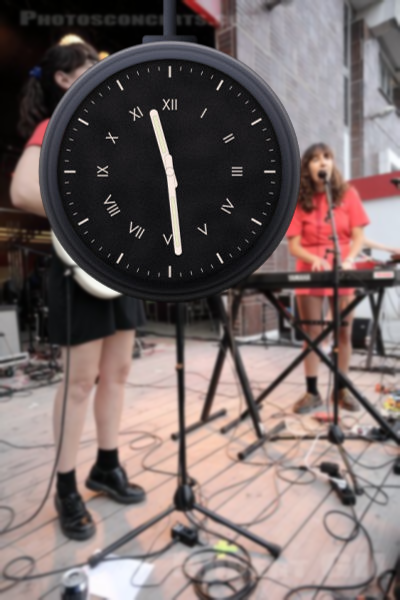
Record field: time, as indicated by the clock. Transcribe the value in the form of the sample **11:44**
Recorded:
**11:29**
